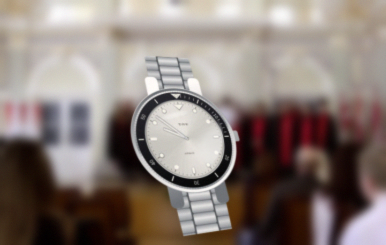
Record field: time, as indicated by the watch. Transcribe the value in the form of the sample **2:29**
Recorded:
**9:52**
